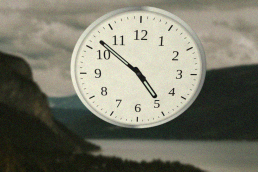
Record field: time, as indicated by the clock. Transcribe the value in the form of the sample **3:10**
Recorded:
**4:52**
